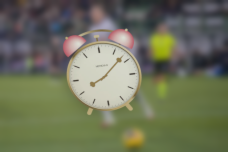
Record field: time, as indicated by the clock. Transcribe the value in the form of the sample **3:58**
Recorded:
**8:08**
